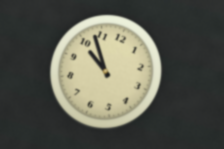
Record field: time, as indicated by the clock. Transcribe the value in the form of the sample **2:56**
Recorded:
**9:53**
